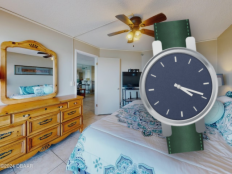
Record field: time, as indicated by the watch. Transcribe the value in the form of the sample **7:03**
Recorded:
**4:19**
